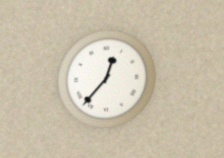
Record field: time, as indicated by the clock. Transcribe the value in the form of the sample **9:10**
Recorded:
**12:37**
